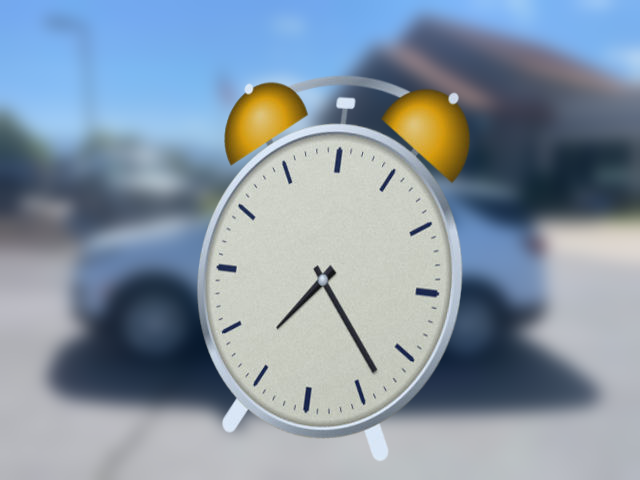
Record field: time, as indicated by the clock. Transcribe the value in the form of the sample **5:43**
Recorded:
**7:23**
